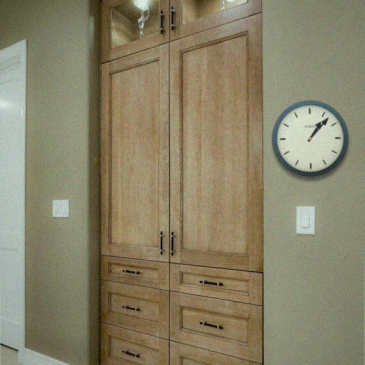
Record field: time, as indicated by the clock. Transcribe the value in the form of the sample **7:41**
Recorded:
**1:07**
